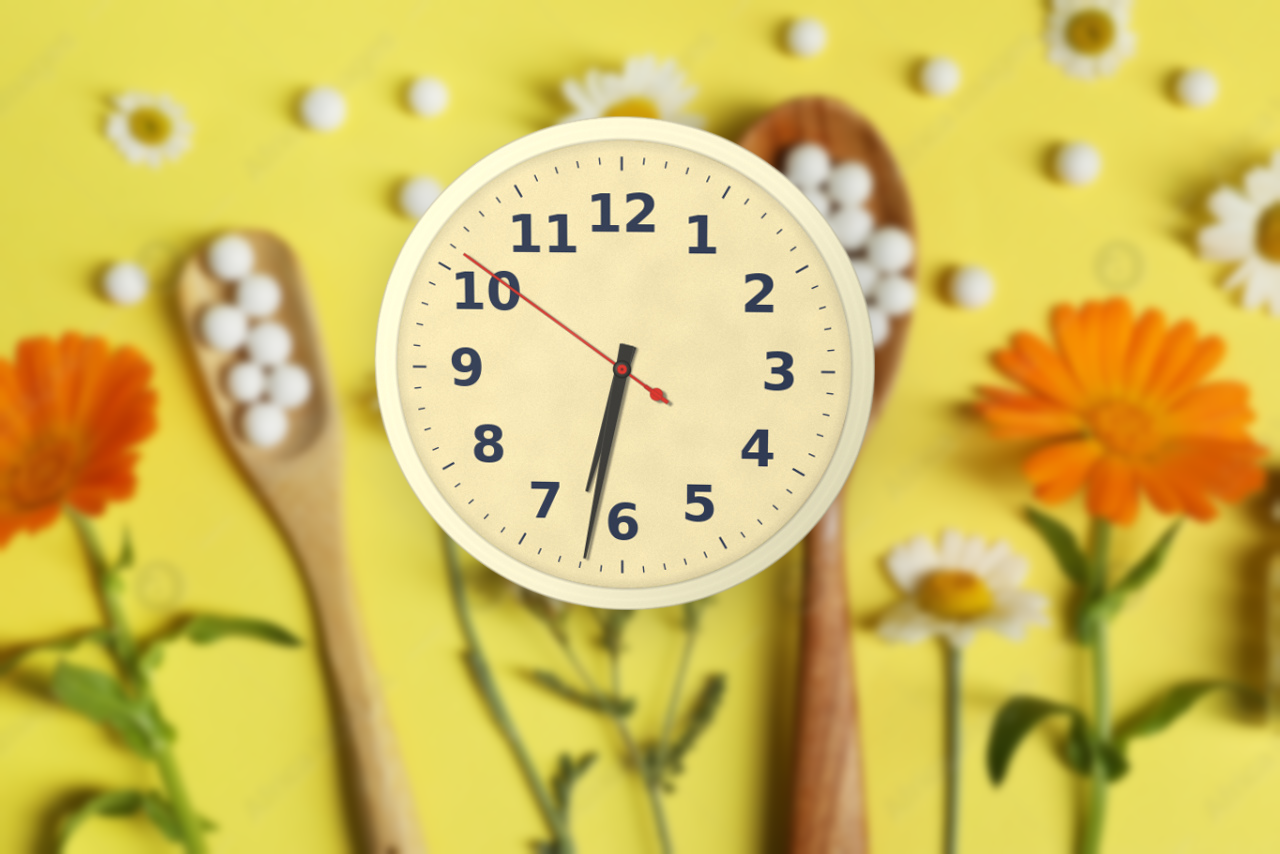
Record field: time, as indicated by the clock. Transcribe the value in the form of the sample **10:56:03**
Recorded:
**6:31:51**
